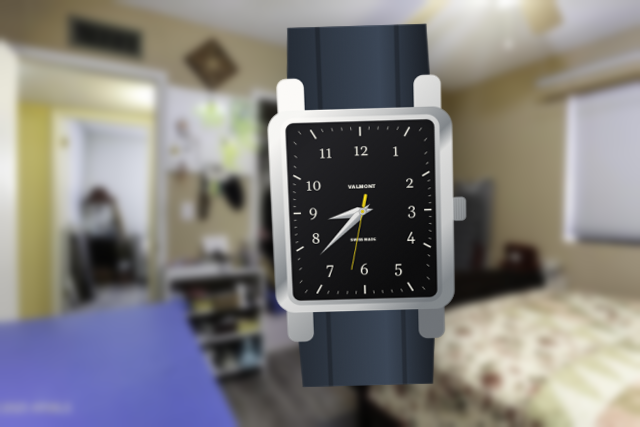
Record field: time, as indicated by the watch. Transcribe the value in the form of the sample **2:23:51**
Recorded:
**8:37:32**
